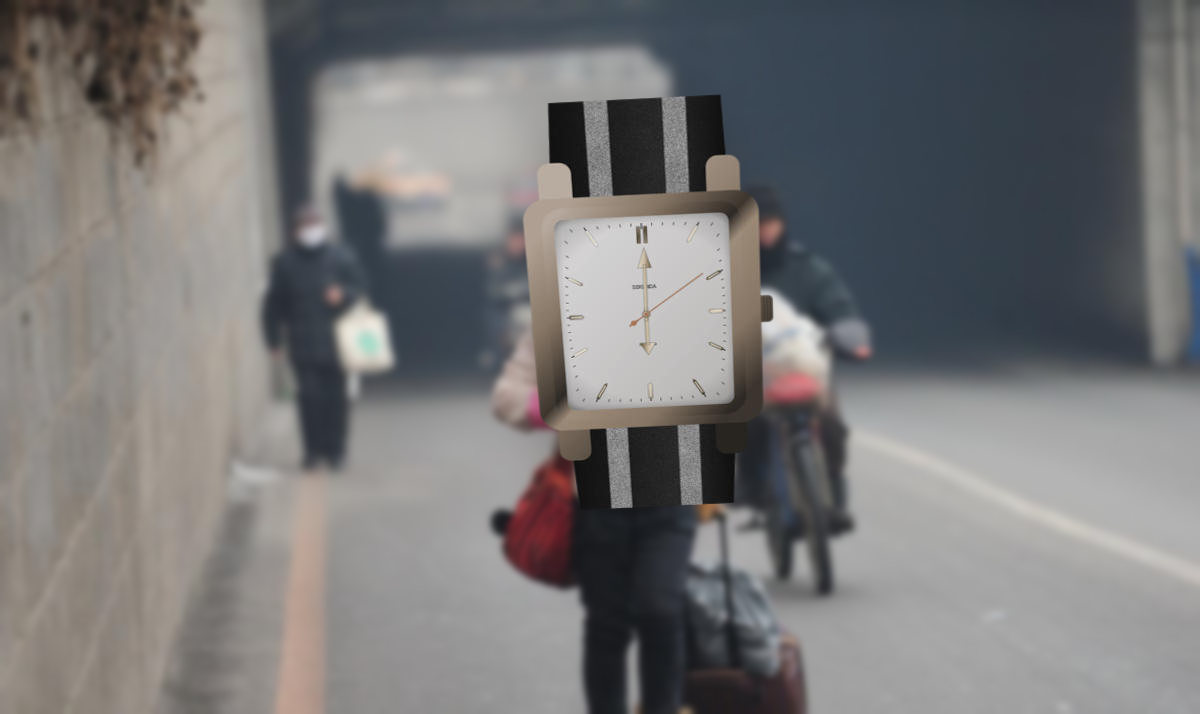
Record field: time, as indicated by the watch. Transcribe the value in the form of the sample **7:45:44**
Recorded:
**6:00:09**
